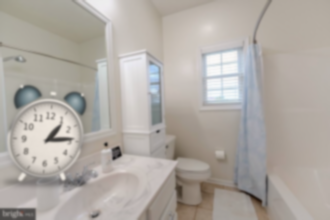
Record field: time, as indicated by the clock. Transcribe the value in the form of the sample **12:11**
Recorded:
**1:14**
